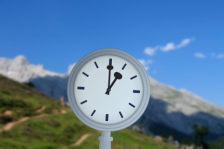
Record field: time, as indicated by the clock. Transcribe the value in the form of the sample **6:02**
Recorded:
**1:00**
